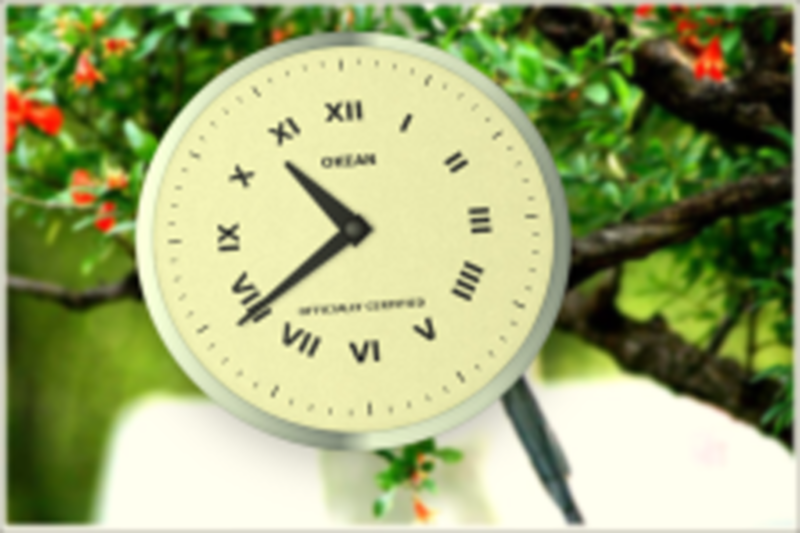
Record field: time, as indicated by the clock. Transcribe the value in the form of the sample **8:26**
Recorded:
**10:39**
